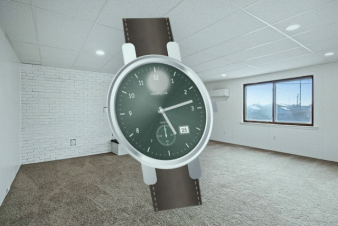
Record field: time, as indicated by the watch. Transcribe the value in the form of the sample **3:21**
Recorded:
**5:13**
